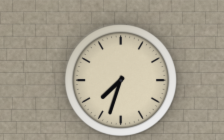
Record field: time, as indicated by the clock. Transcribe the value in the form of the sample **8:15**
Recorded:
**7:33**
